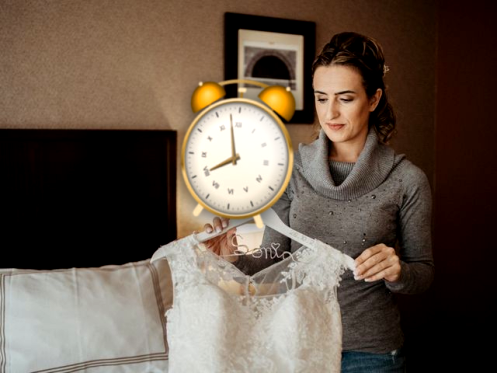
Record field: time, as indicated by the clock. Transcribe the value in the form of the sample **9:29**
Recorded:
**7:58**
